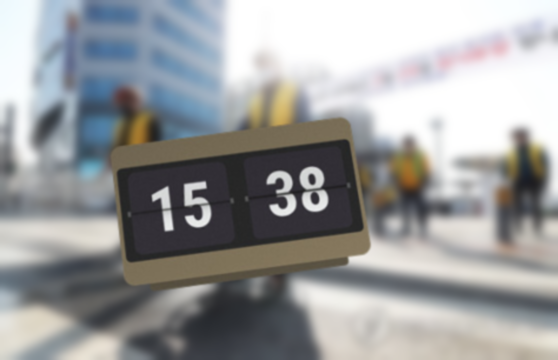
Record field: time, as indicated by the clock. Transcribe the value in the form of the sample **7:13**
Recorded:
**15:38**
